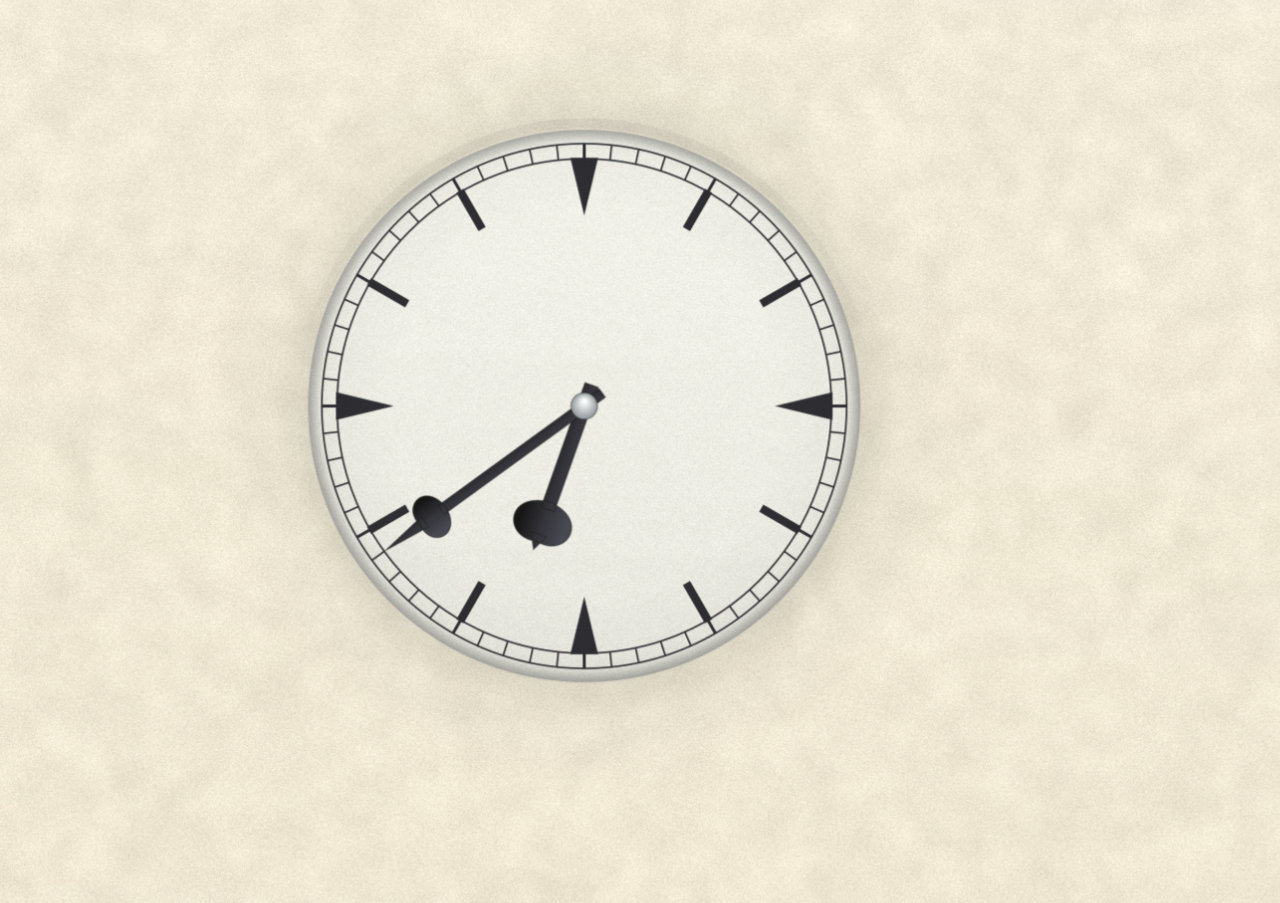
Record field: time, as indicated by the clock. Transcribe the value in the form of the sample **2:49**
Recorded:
**6:39**
